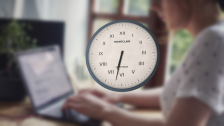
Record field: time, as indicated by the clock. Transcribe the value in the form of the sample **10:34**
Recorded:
**6:32**
